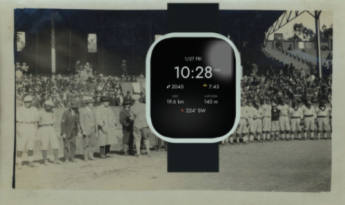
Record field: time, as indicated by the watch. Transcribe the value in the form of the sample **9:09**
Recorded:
**10:28**
